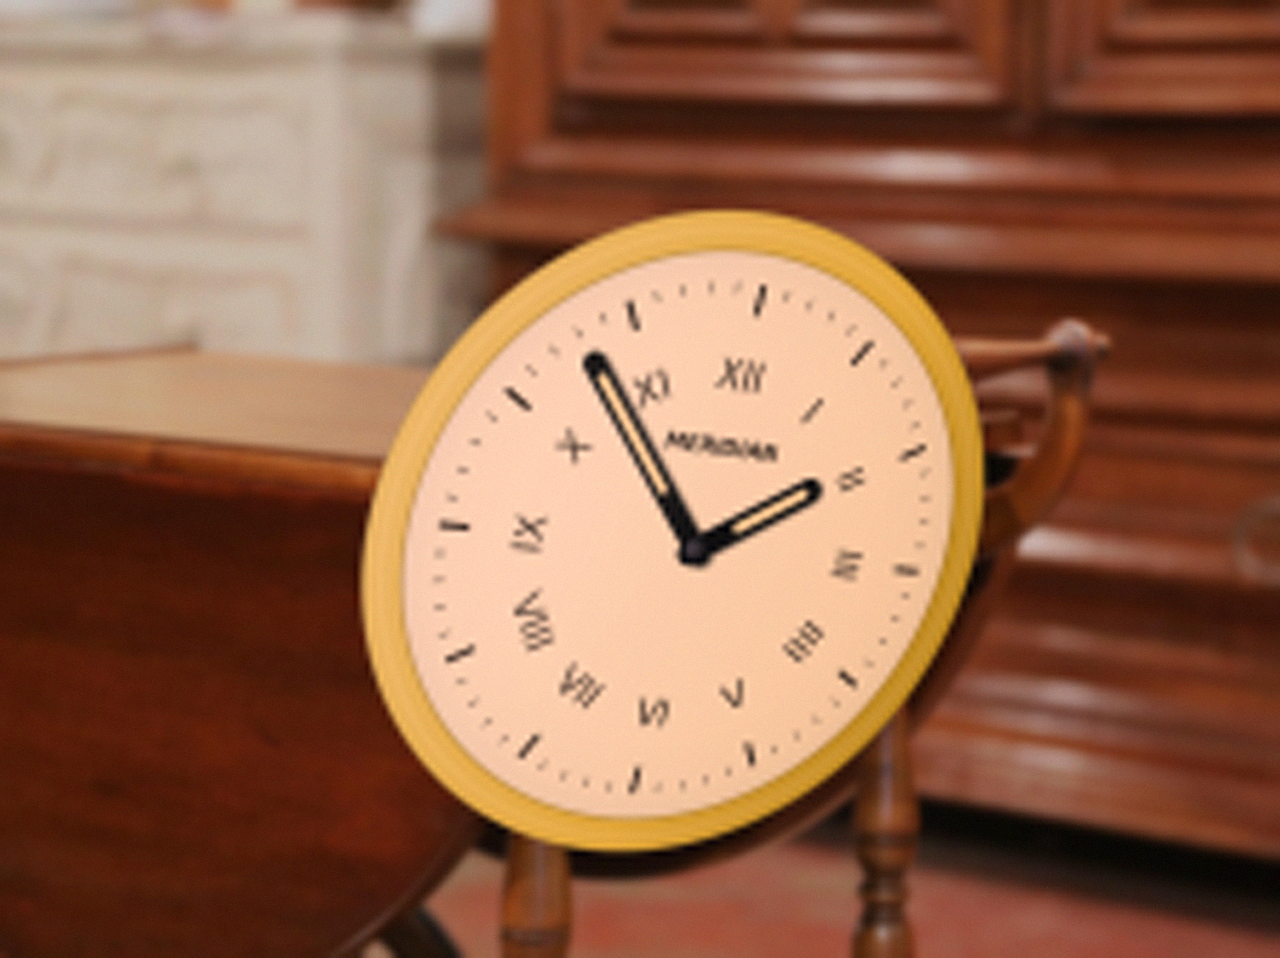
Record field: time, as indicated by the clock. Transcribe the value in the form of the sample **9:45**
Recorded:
**1:53**
